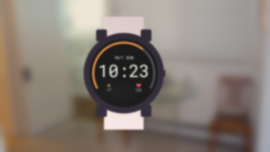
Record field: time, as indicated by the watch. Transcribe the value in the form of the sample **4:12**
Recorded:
**10:23**
